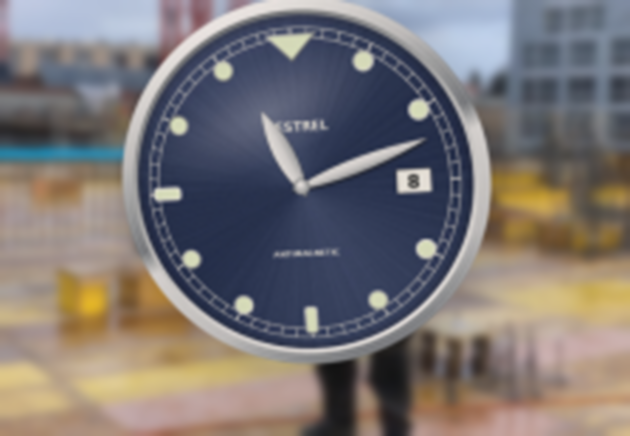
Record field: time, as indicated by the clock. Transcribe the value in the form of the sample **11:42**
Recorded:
**11:12**
